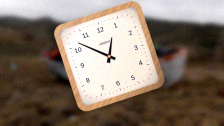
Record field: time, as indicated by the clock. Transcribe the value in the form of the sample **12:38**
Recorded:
**12:52**
